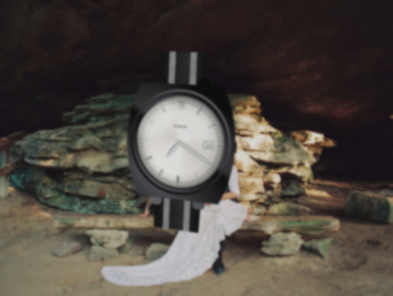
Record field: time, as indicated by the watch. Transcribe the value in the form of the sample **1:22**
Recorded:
**7:20**
